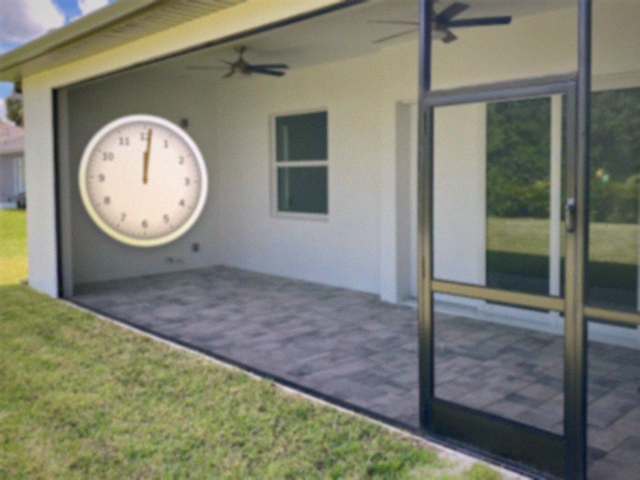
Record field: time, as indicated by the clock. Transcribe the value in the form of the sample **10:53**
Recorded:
**12:01**
